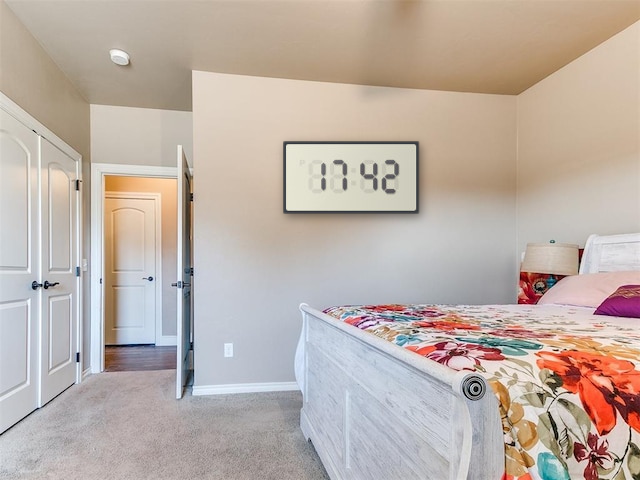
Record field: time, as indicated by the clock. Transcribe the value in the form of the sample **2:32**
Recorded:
**17:42**
